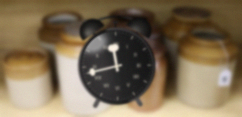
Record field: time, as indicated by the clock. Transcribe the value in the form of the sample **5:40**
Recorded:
**11:43**
